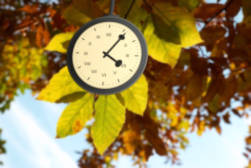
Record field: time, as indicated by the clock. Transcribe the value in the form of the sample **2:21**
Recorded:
**4:06**
